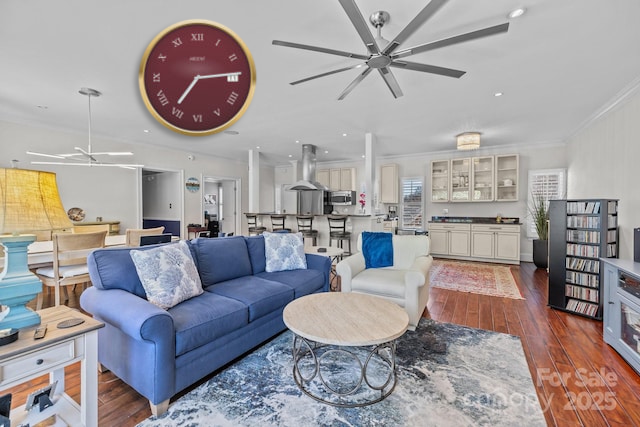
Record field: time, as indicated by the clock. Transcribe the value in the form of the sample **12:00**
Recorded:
**7:14**
